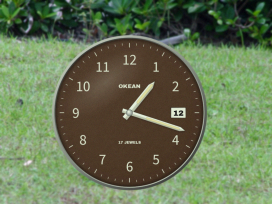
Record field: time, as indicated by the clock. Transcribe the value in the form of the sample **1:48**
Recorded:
**1:18**
